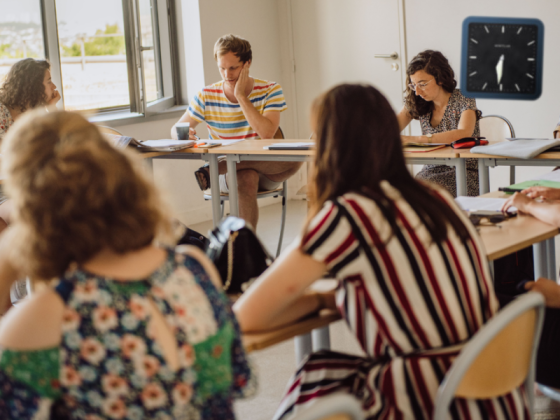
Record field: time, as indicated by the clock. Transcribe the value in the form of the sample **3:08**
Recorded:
**6:31**
